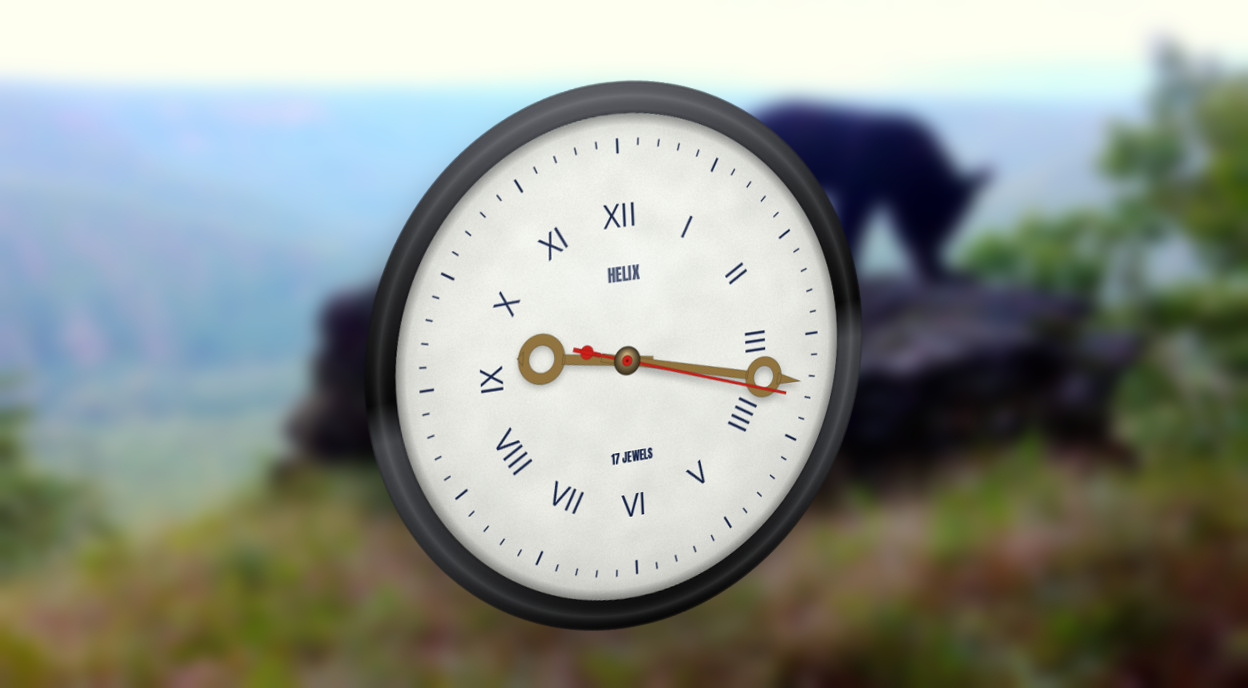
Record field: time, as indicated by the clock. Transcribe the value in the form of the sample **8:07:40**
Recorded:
**9:17:18**
